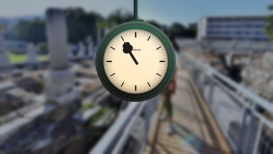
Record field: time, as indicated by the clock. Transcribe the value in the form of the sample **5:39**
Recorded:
**10:55**
